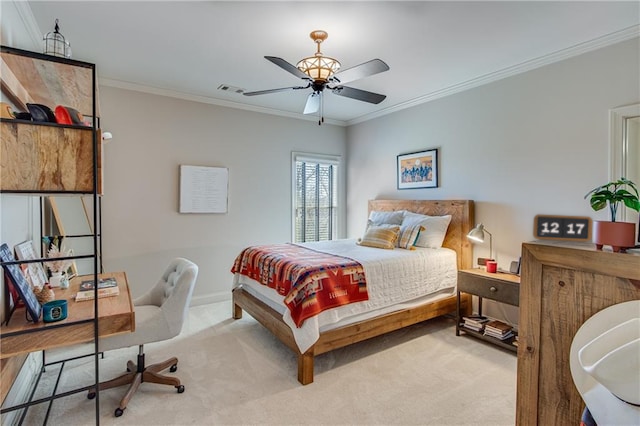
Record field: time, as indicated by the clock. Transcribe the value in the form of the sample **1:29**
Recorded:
**12:17**
